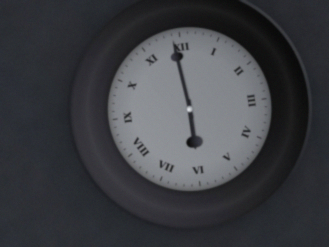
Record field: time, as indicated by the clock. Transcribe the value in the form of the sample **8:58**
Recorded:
**5:59**
